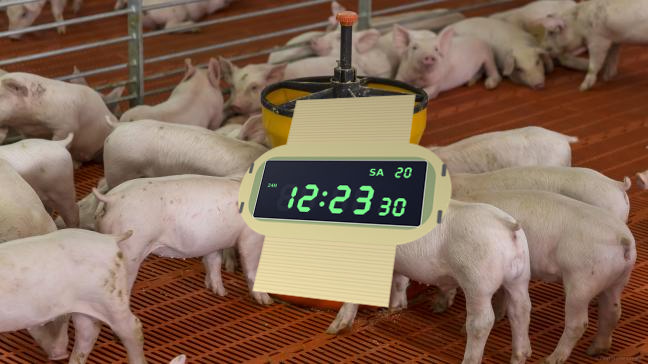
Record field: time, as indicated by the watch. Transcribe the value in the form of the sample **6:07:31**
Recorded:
**12:23:30**
